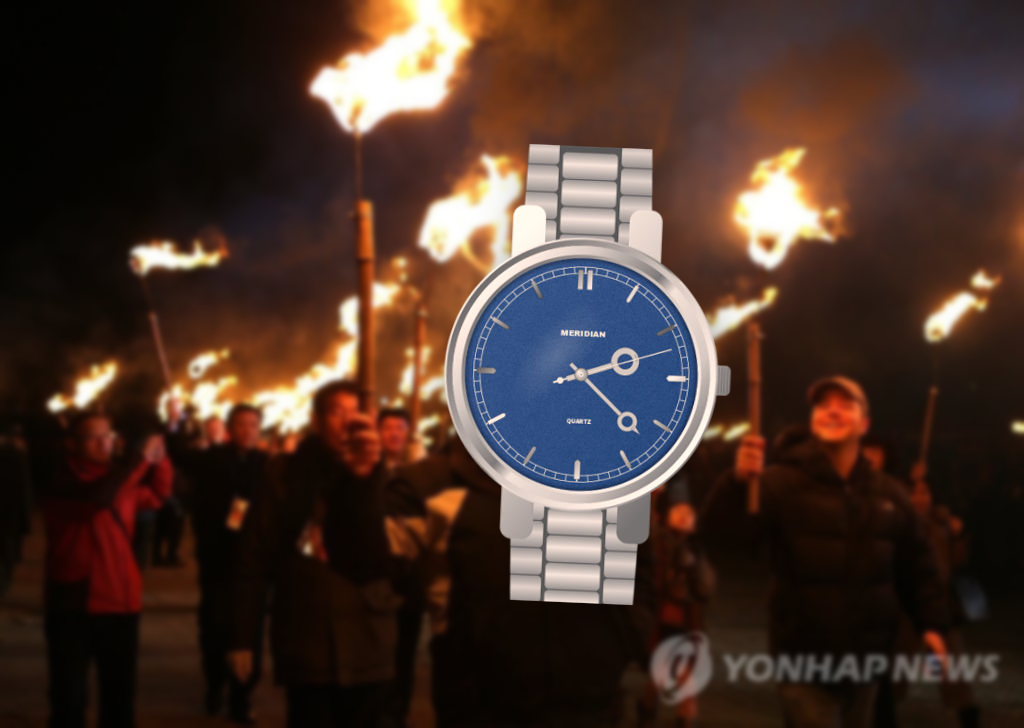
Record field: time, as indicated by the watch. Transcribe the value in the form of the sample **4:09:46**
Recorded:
**2:22:12**
